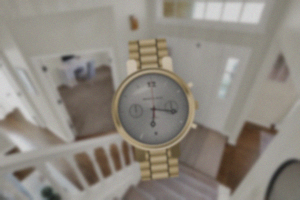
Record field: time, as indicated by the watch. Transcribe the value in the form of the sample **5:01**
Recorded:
**6:17**
